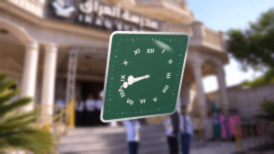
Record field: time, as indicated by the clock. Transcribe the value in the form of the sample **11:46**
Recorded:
**8:42**
